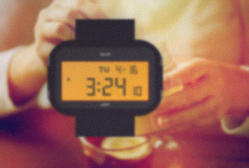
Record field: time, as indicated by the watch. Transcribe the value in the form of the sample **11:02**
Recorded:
**3:24**
